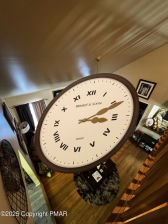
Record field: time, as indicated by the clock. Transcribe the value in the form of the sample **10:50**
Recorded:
**3:11**
